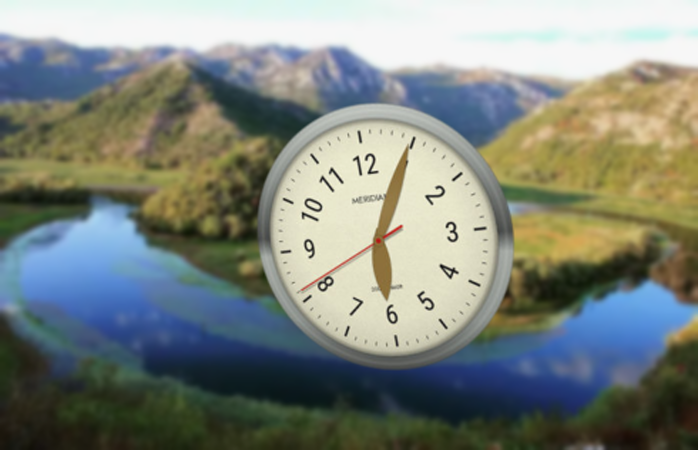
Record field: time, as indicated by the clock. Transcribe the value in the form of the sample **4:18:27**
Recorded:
**6:04:41**
